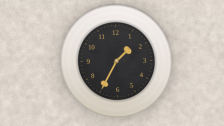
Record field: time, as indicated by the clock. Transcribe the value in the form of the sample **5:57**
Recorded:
**1:35**
